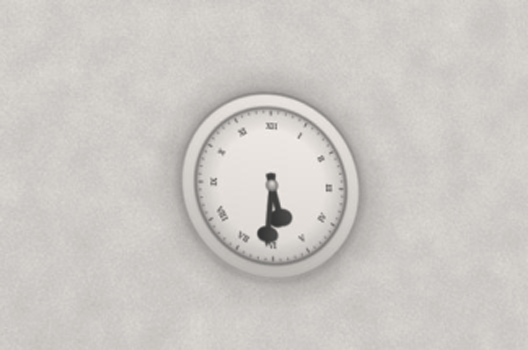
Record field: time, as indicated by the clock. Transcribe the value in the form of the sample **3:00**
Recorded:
**5:31**
